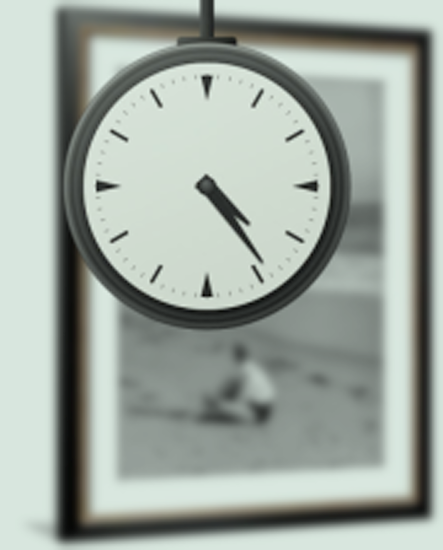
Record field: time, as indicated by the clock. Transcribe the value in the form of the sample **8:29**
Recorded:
**4:24**
